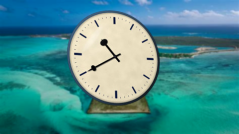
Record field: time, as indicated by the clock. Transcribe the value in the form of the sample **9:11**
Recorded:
**10:40**
